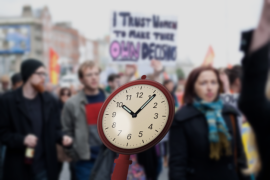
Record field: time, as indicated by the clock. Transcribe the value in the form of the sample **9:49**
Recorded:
**10:06**
